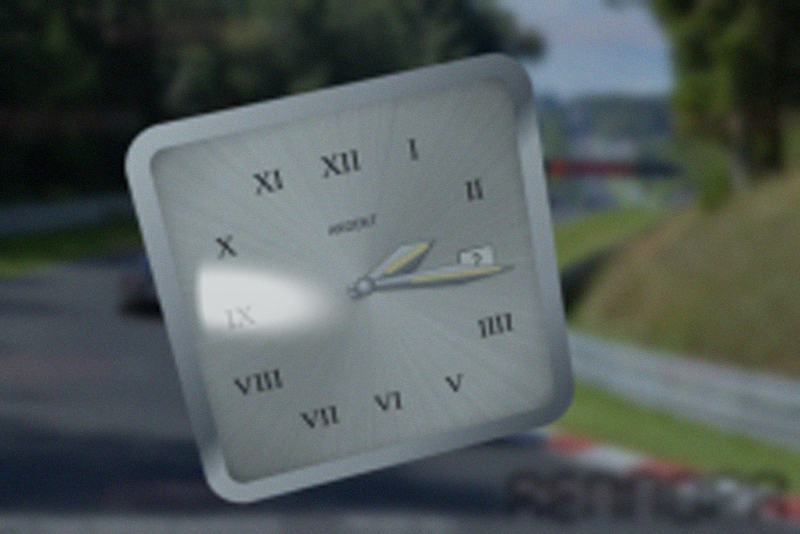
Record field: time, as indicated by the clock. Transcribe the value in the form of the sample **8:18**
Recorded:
**2:16**
